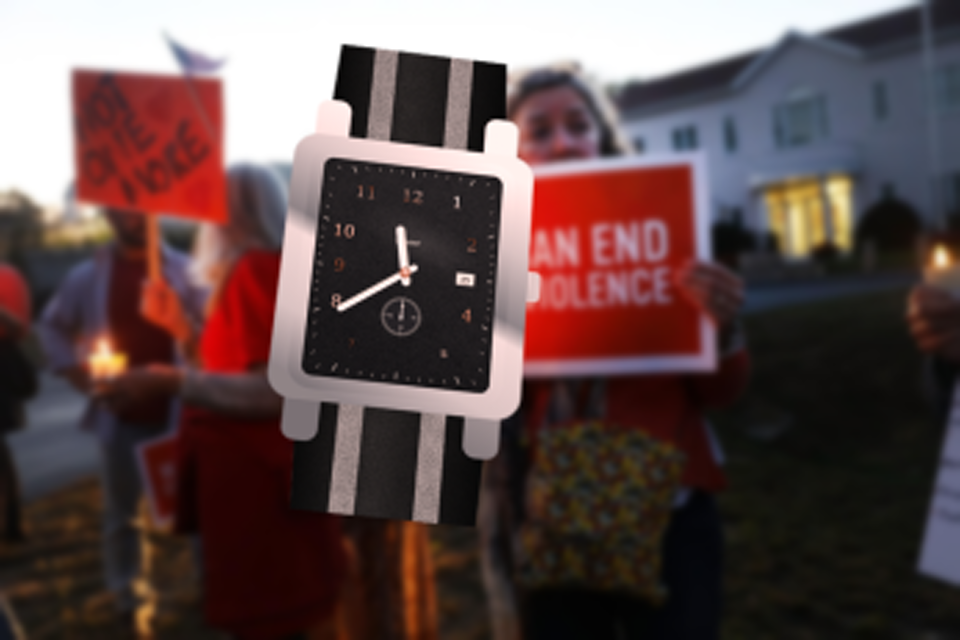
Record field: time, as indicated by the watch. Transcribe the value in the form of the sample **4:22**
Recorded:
**11:39**
